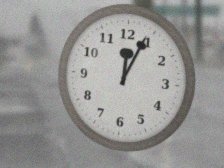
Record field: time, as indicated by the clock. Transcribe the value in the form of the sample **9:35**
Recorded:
**12:04**
